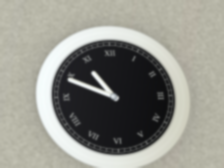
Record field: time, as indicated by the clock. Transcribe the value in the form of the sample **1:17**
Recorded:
**10:49**
